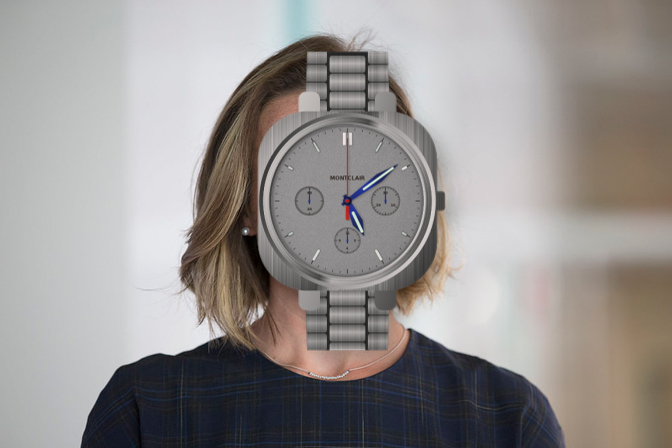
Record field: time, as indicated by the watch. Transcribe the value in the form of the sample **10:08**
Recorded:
**5:09**
